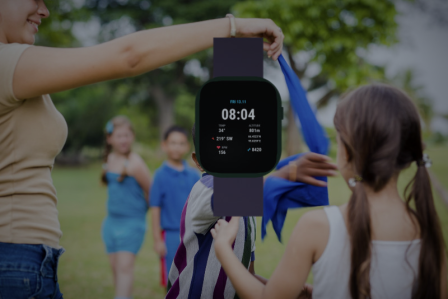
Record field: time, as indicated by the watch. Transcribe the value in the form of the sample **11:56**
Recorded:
**8:04**
